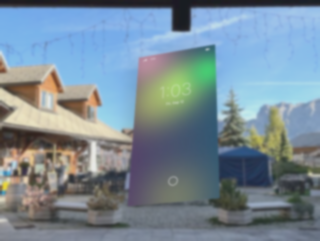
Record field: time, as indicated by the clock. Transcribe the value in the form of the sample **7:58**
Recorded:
**1:03**
